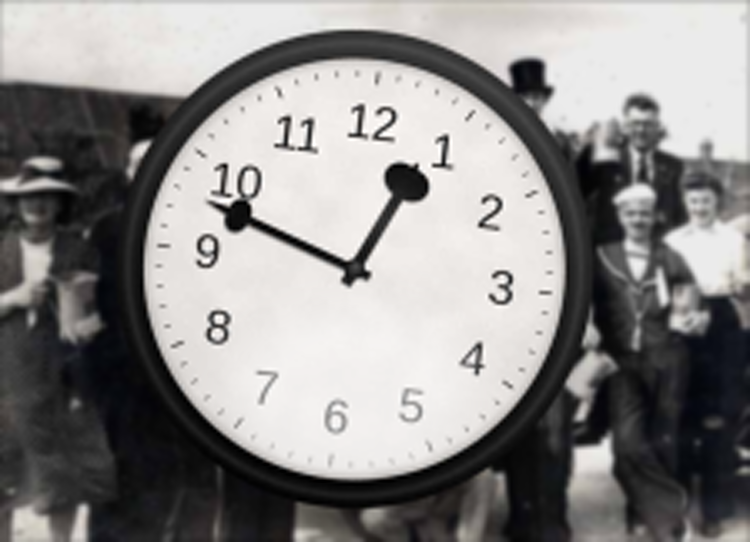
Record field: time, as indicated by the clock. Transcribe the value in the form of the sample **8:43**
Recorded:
**12:48**
